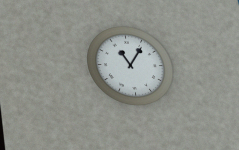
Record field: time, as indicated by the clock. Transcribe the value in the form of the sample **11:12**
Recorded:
**11:06**
